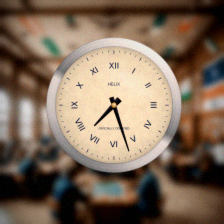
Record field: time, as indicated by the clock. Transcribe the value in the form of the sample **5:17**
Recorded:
**7:27**
